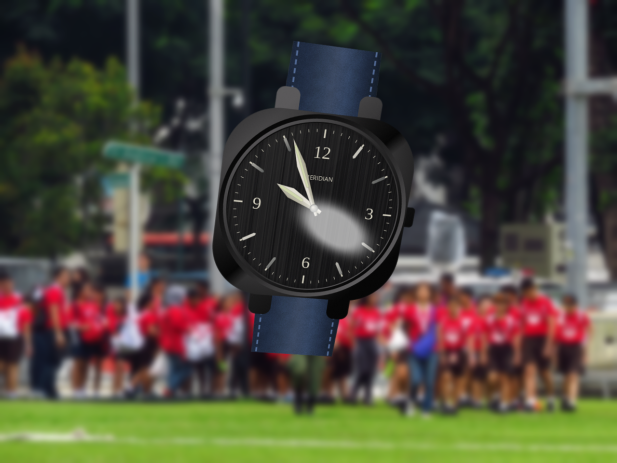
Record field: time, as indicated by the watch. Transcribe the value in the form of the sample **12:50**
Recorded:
**9:56**
